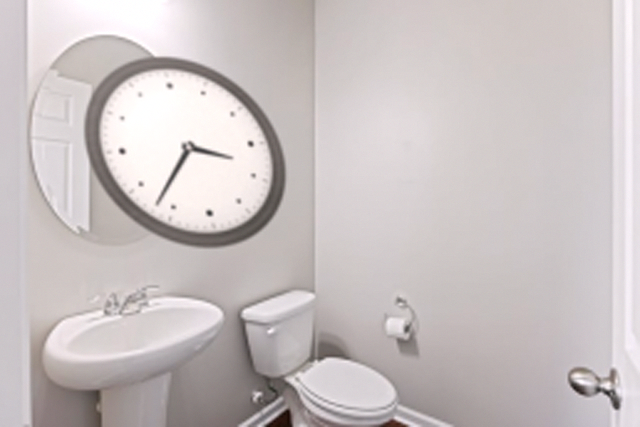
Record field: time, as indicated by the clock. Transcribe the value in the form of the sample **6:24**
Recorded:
**3:37**
